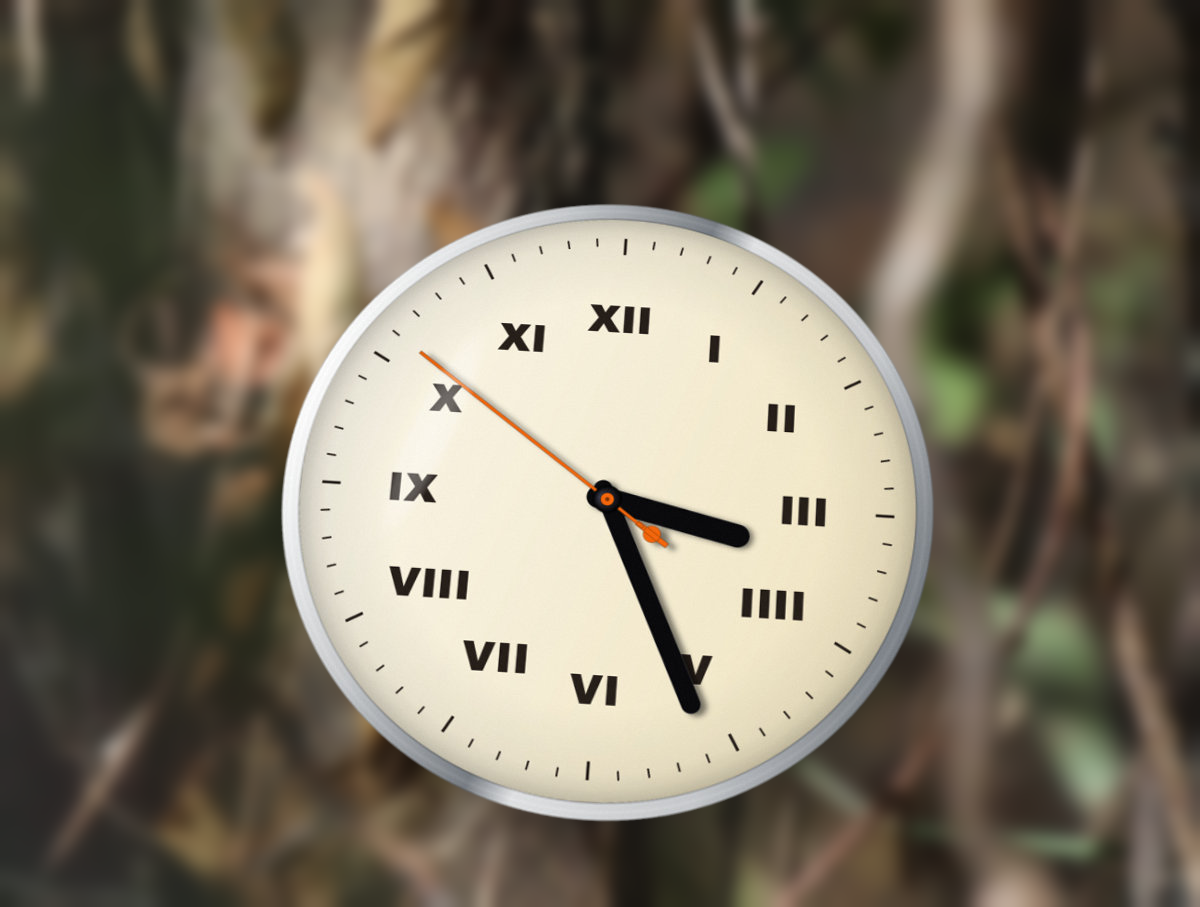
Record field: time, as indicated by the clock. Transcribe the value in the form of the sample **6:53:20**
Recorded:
**3:25:51**
